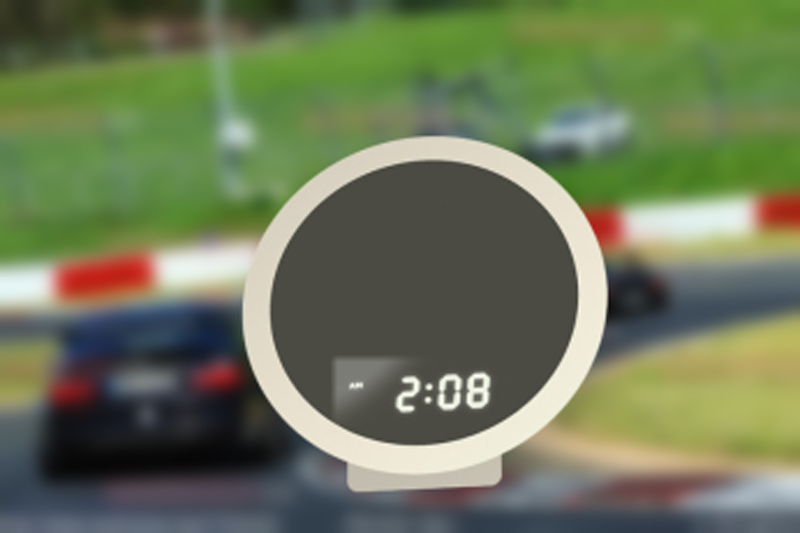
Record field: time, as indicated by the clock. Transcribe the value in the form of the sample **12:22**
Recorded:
**2:08**
